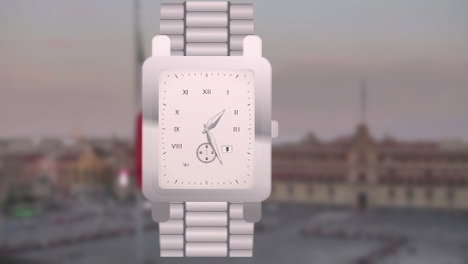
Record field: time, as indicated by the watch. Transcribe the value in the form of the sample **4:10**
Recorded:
**1:26**
